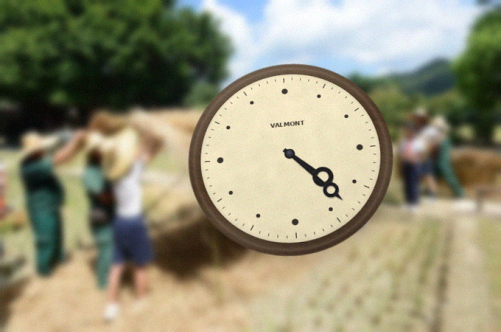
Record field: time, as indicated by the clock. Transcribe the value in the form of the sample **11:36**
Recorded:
**4:23**
